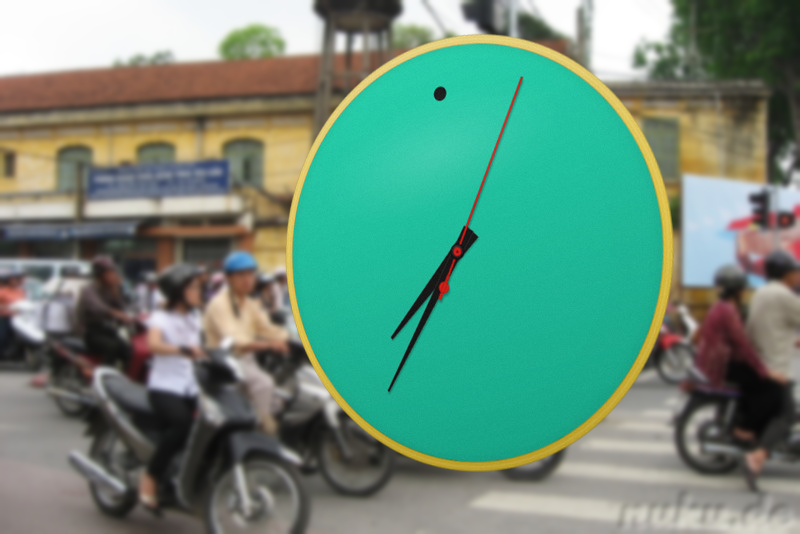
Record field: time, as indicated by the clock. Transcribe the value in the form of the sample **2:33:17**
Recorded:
**7:36:05**
